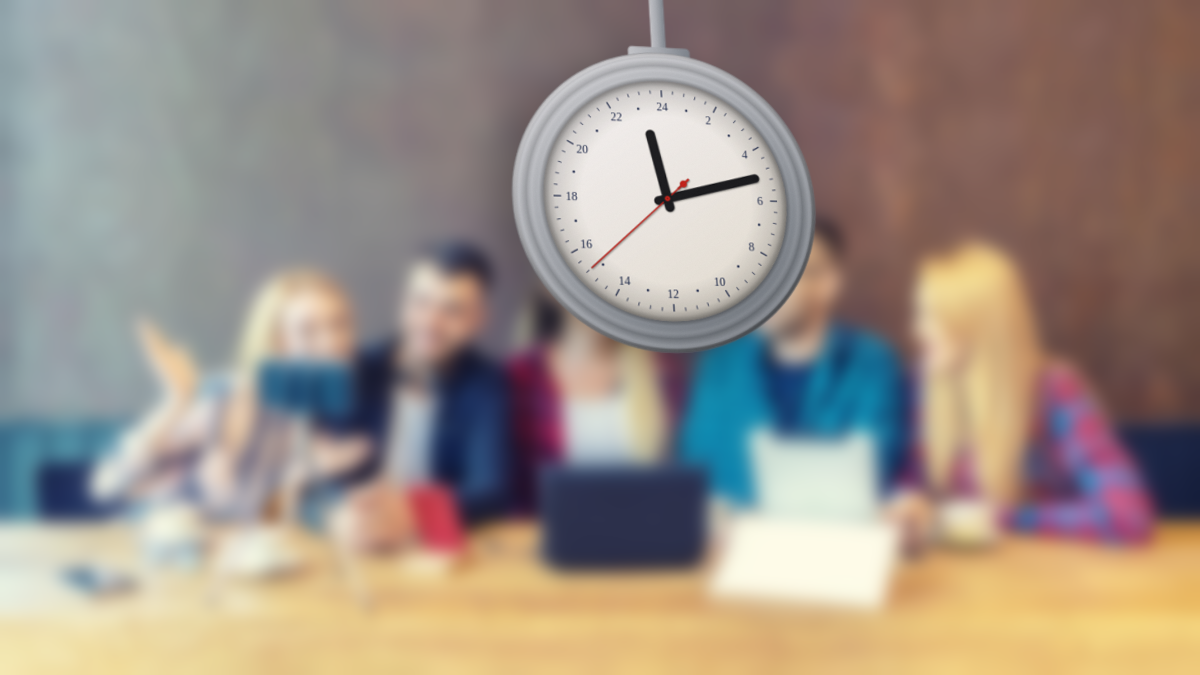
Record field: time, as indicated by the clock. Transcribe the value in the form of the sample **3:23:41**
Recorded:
**23:12:38**
